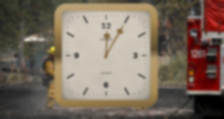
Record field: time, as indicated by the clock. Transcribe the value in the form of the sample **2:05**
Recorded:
**12:05**
